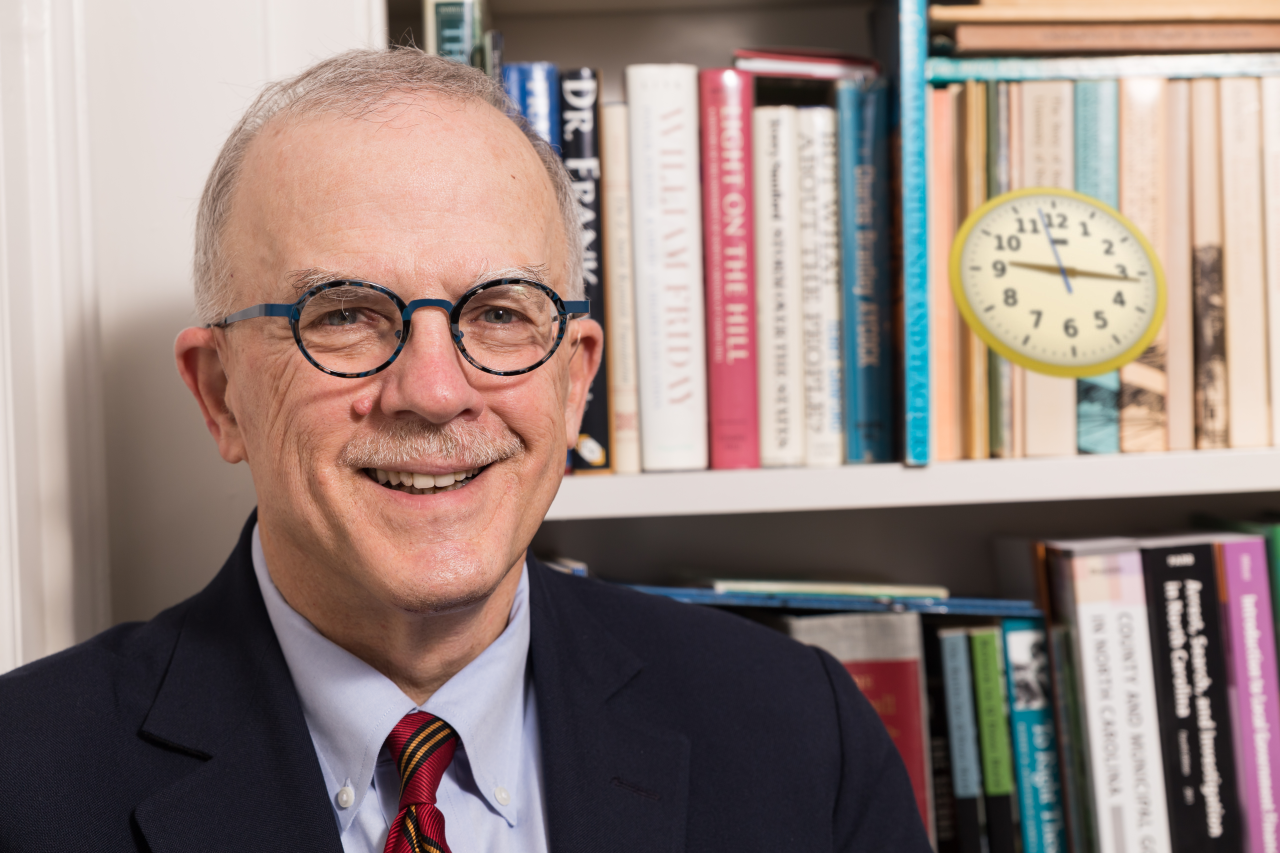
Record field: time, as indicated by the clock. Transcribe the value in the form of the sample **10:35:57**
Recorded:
**9:15:58**
